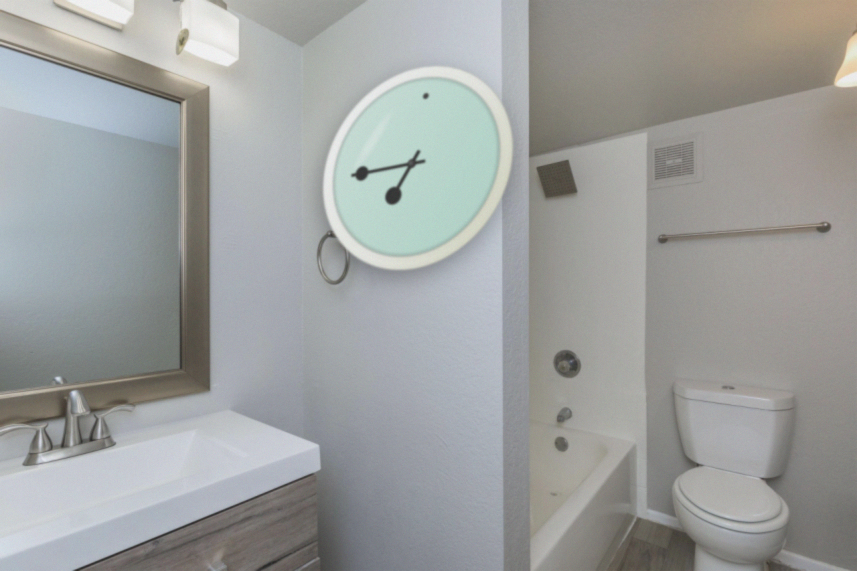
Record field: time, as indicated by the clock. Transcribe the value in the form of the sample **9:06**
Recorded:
**6:43**
